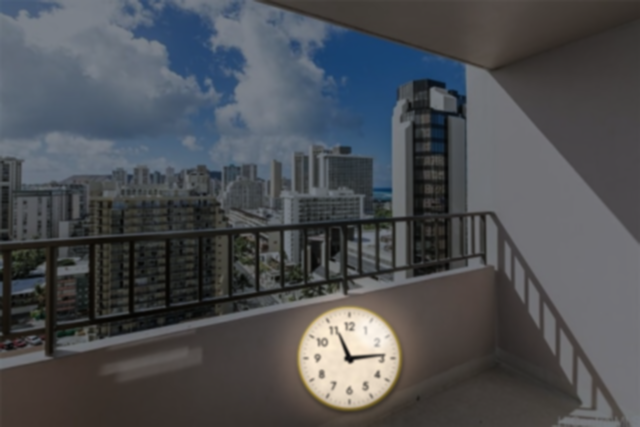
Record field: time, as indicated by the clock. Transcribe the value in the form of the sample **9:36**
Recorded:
**11:14**
